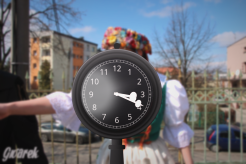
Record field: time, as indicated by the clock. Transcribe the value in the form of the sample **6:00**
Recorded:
**3:19**
